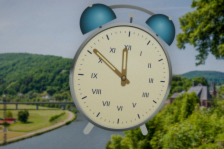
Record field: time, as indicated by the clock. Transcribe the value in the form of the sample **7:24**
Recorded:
**11:51**
